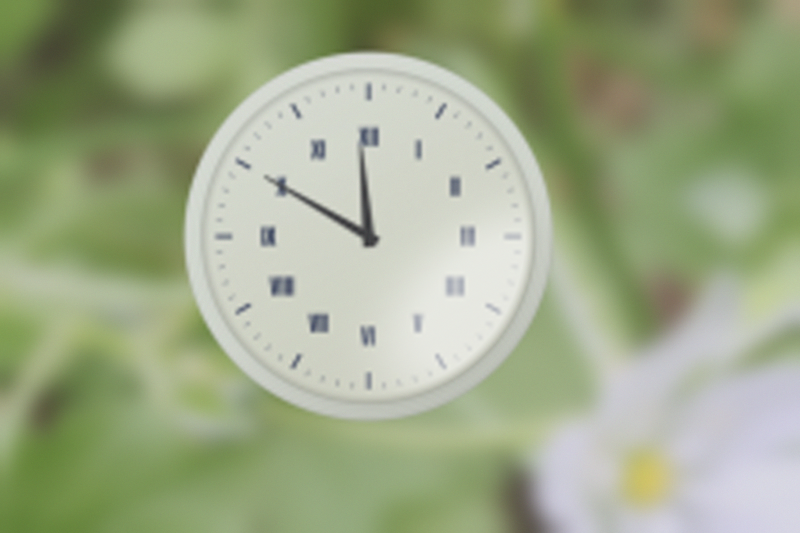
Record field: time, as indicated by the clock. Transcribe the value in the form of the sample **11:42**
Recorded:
**11:50**
